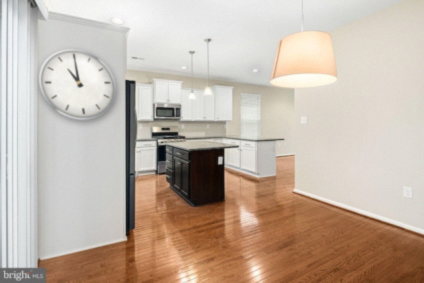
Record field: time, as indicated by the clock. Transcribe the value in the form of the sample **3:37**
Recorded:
**11:00**
